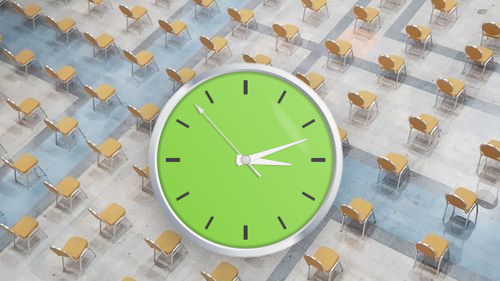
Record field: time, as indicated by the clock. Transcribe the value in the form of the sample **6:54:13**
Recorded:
**3:11:53**
